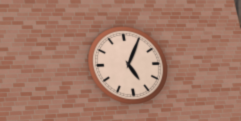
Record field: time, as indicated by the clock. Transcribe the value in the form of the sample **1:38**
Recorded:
**5:05**
